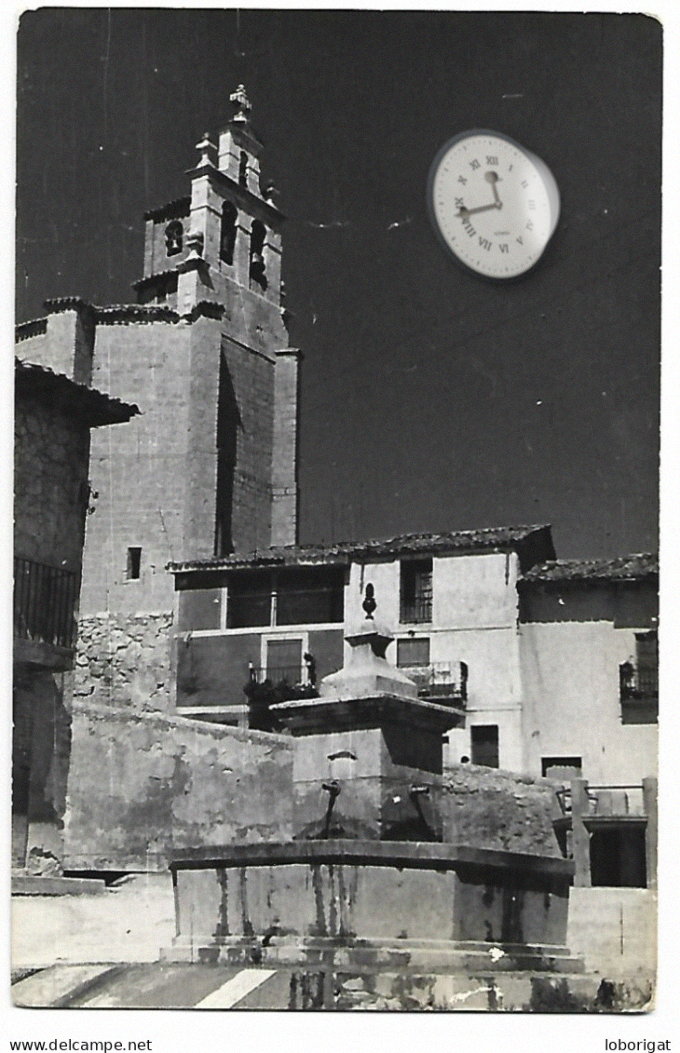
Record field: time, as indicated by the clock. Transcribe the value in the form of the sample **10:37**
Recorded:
**11:43**
